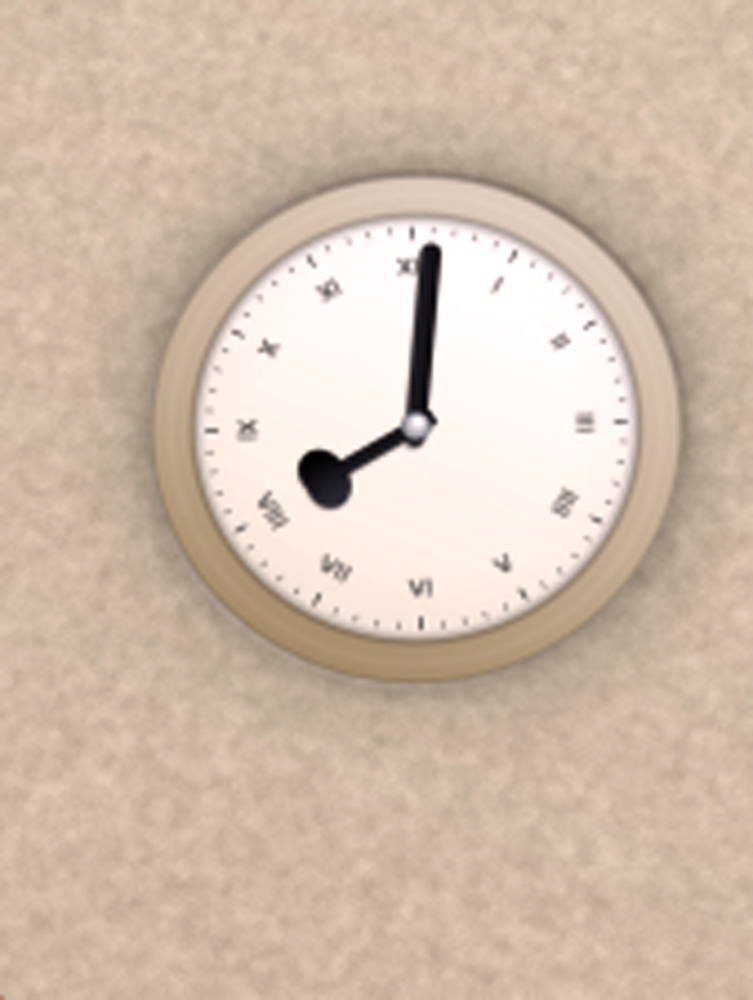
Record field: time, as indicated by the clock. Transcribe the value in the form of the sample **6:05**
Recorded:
**8:01**
